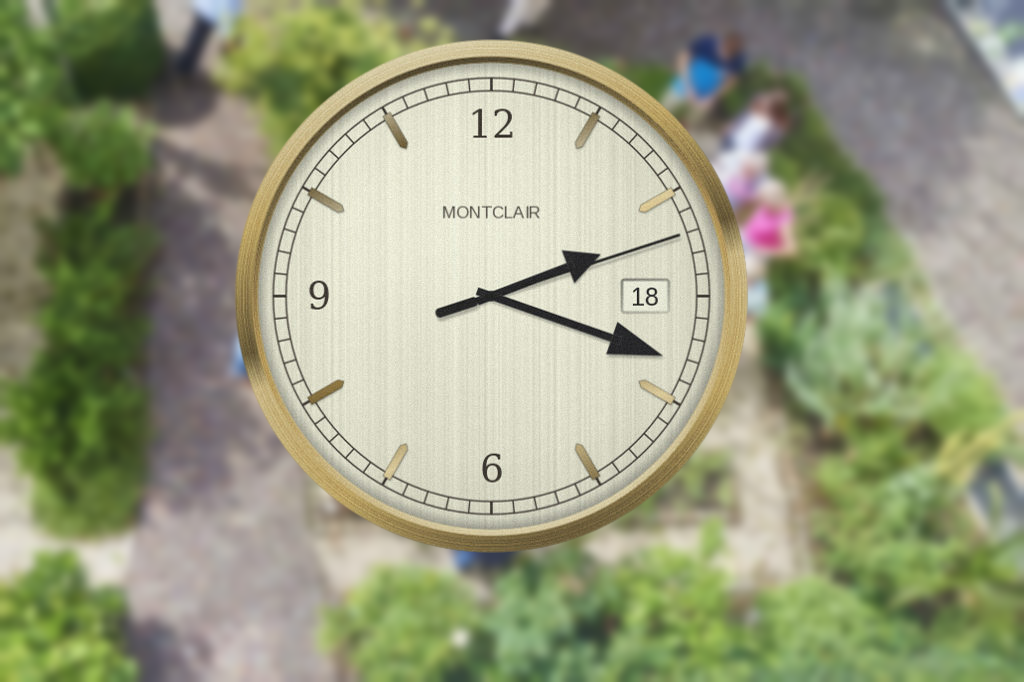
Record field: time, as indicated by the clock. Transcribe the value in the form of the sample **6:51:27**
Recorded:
**2:18:12**
